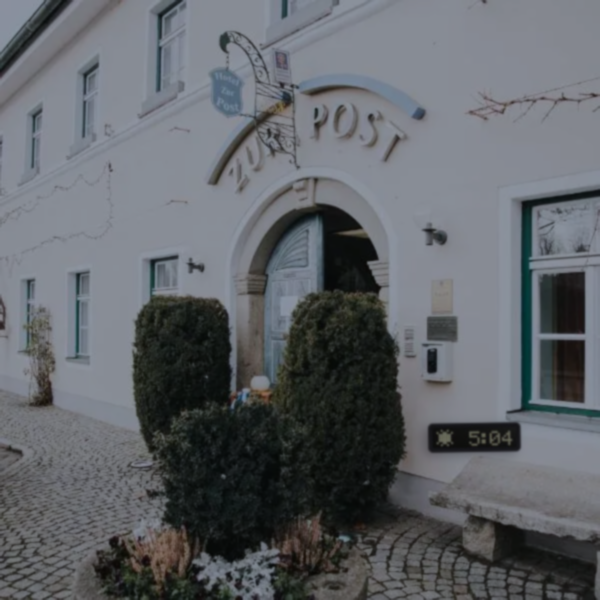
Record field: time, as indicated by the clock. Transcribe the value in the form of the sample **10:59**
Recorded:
**5:04**
